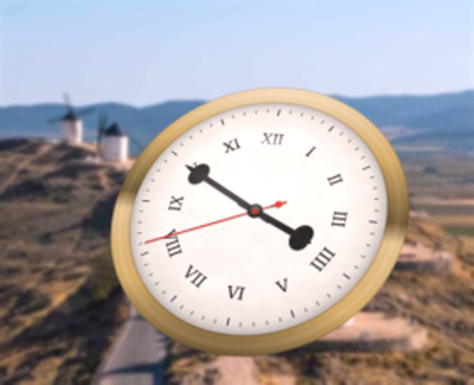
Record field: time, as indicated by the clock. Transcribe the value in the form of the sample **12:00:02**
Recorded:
**3:49:41**
